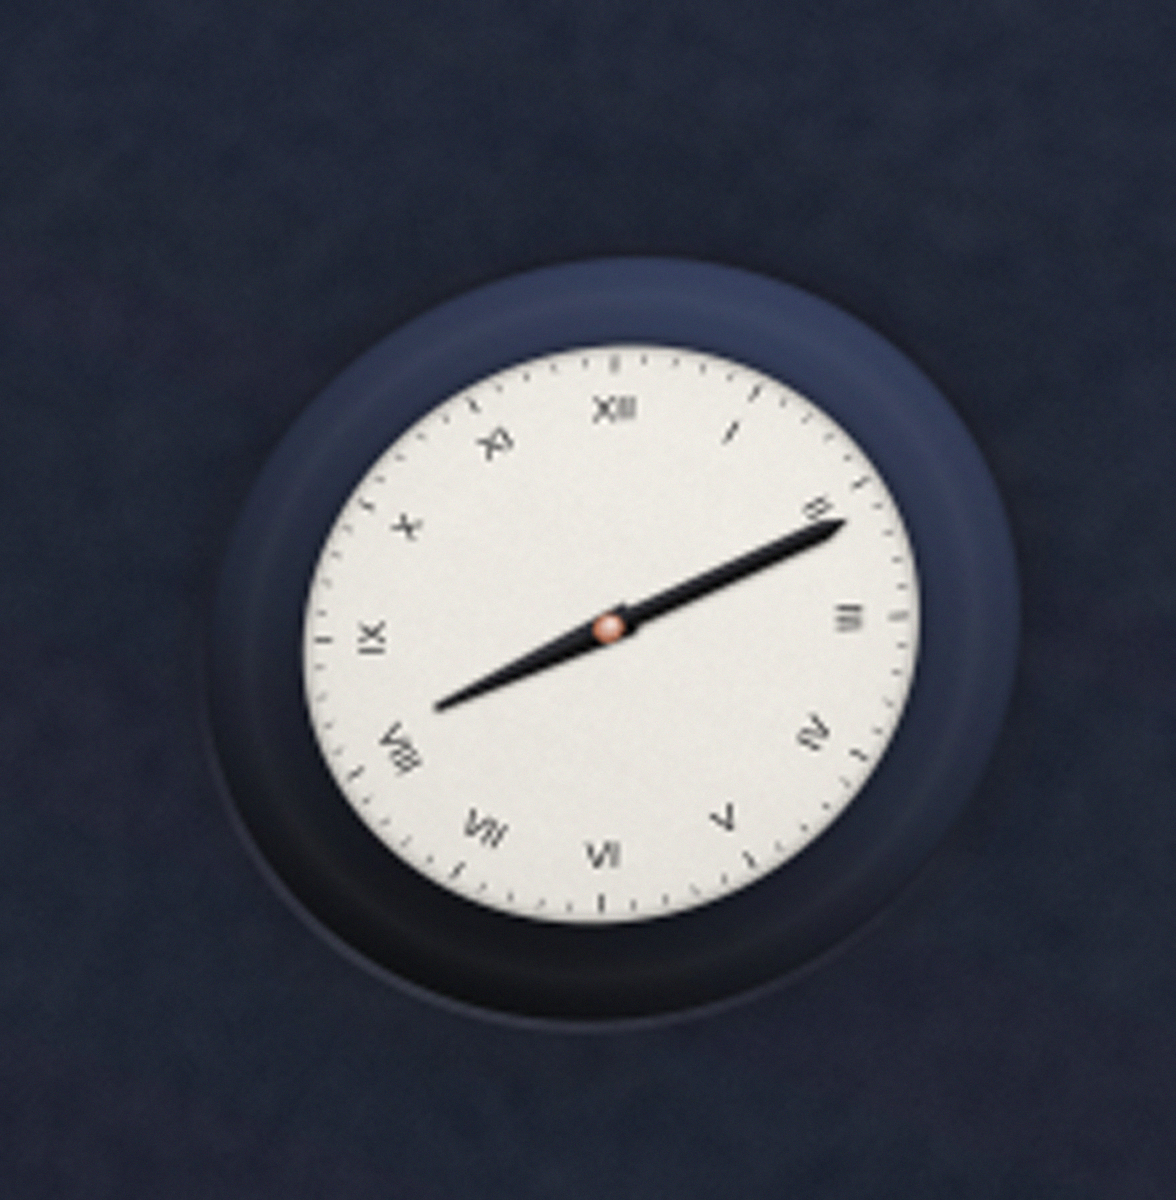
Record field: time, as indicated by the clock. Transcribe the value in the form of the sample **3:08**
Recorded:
**8:11**
